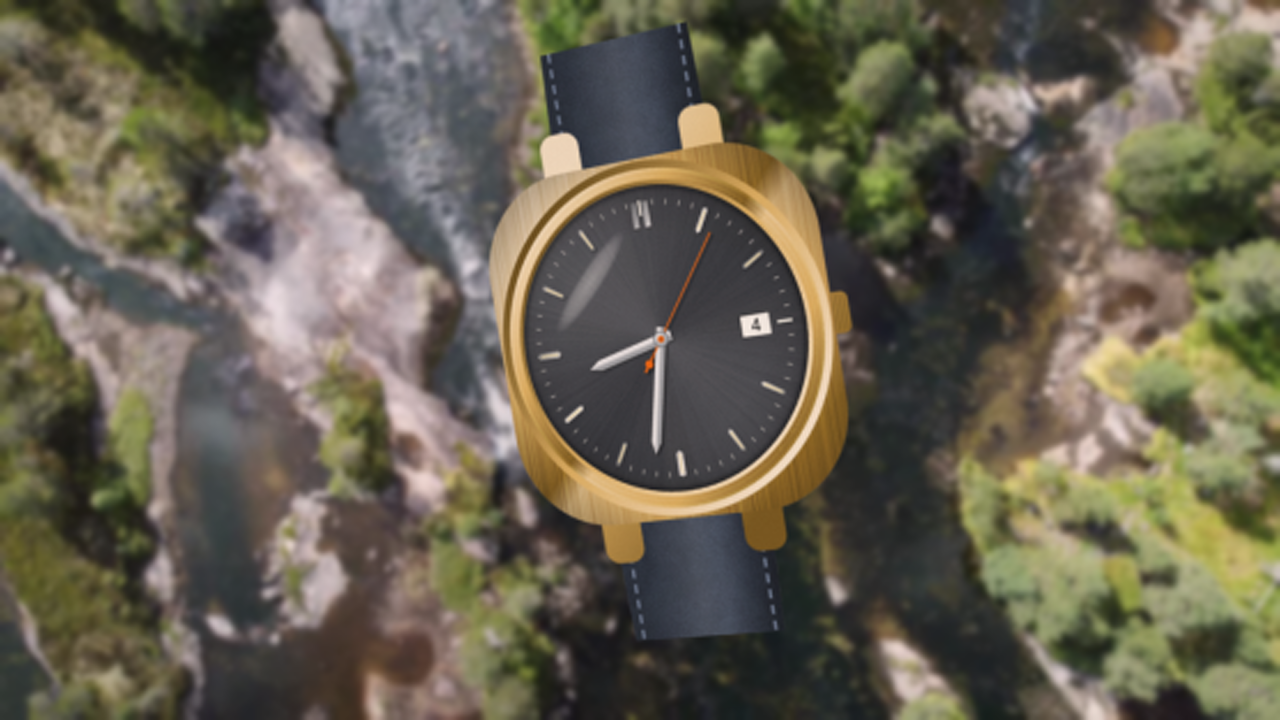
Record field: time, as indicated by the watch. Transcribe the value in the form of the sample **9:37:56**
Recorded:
**8:32:06**
